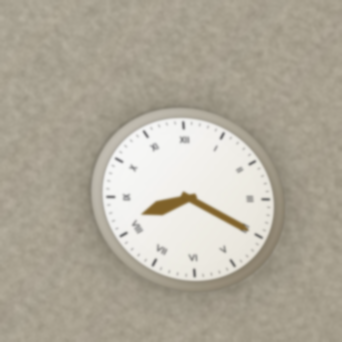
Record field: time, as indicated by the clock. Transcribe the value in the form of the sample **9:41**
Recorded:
**8:20**
